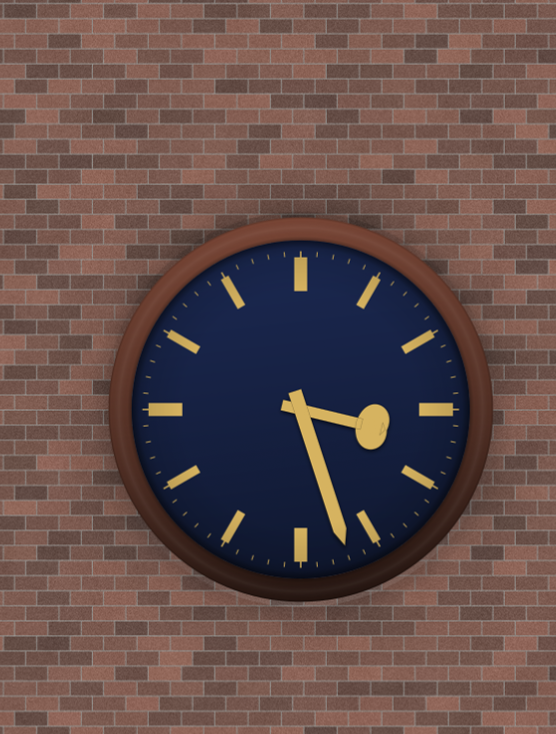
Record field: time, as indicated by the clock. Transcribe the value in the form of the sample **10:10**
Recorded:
**3:27**
